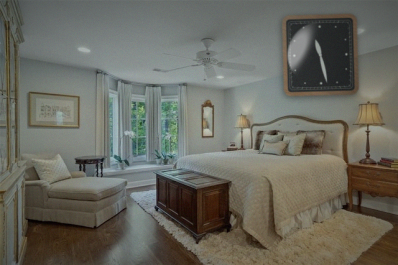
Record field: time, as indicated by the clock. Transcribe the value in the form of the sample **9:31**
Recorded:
**11:28**
